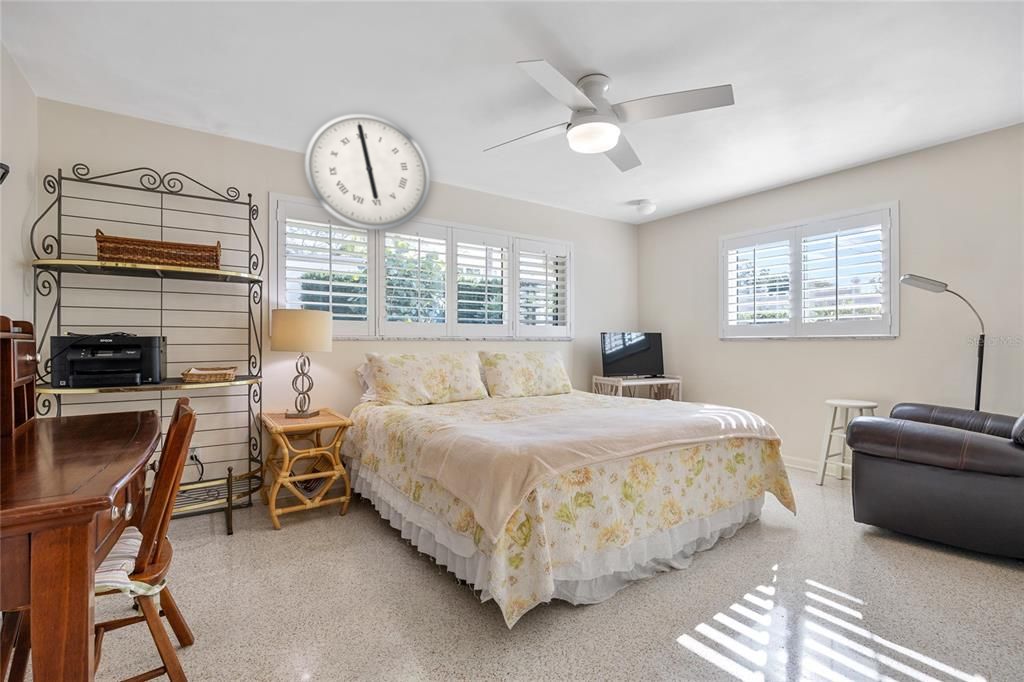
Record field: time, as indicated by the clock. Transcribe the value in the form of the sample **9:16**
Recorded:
**6:00**
